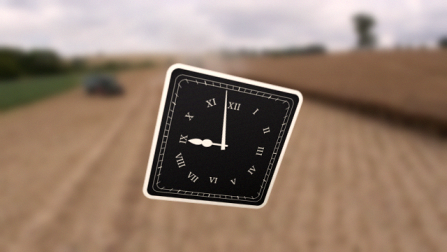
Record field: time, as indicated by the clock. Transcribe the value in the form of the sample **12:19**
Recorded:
**8:58**
